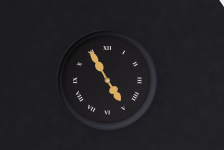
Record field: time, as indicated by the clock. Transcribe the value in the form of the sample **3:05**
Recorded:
**4:55**
